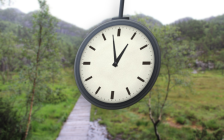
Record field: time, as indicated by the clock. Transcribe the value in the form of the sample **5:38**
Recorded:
**12:58**
